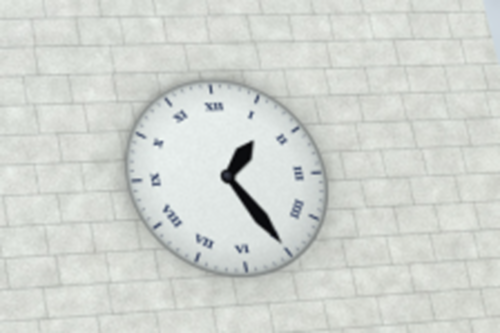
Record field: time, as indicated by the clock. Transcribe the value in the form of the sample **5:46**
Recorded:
**1:25**
